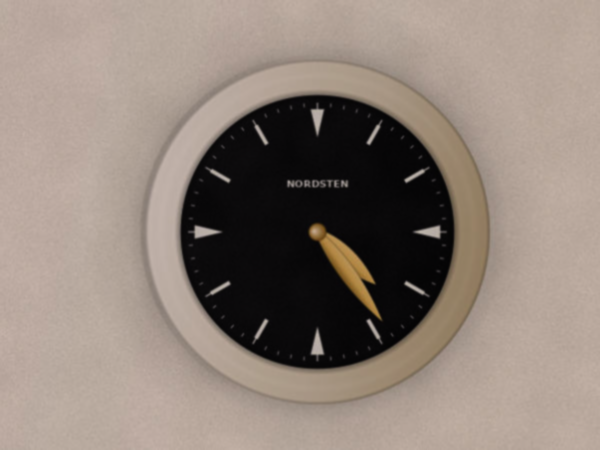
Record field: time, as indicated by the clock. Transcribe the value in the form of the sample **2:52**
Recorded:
**4:24**
